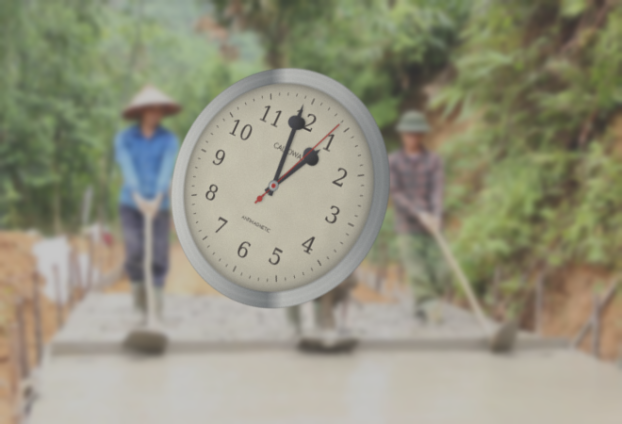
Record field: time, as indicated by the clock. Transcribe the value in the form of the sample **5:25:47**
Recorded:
**12:59:04**
